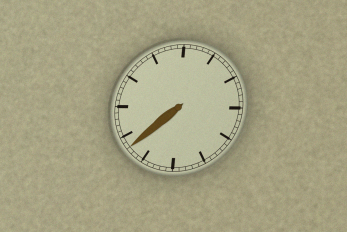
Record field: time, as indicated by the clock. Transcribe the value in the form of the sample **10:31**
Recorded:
**7:38**
